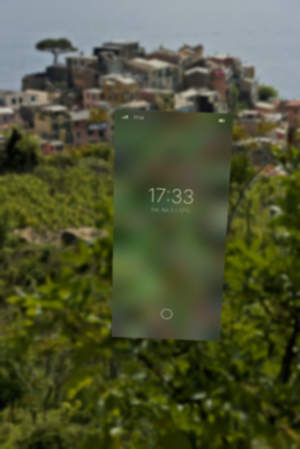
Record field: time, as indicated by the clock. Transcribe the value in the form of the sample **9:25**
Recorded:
**17:33**
